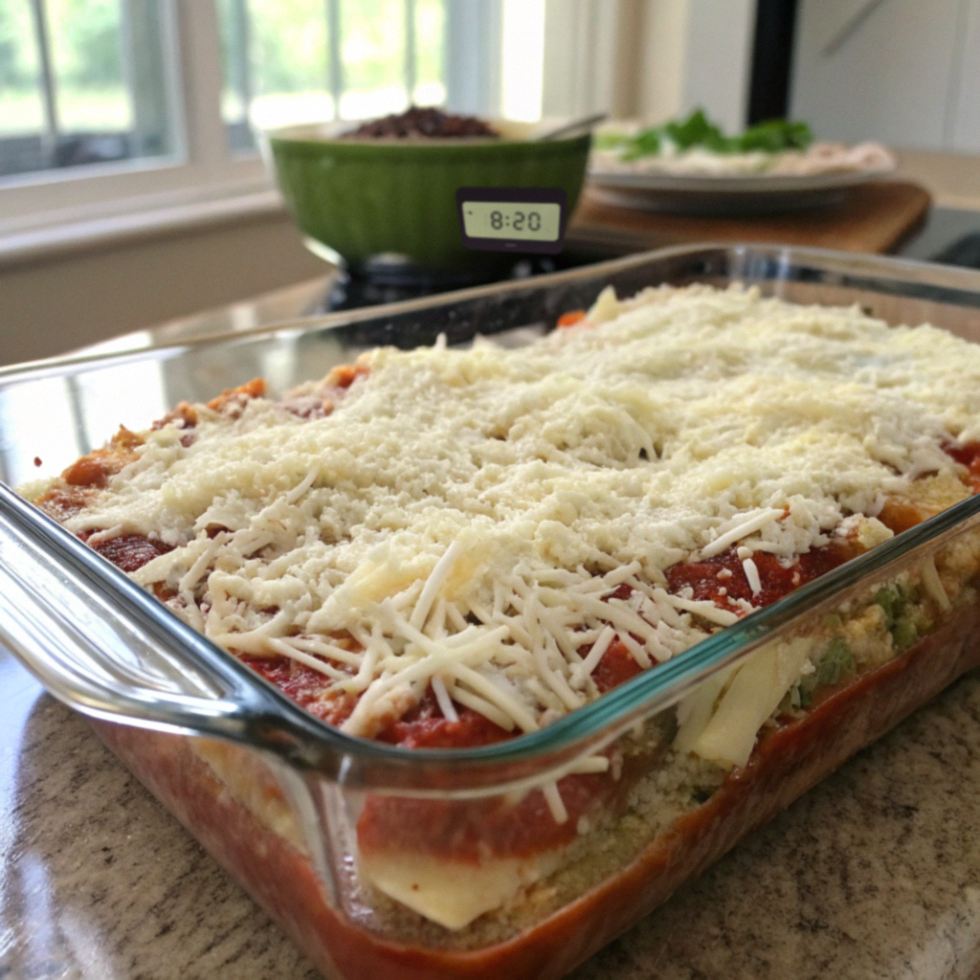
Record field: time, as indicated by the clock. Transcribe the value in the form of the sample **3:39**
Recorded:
**8:20**
